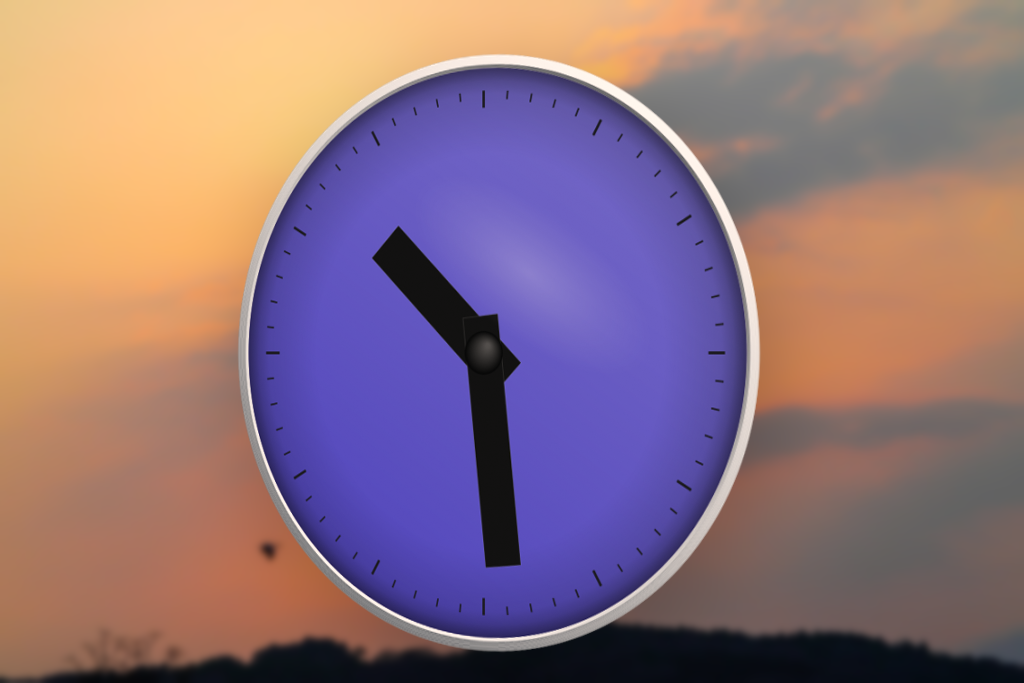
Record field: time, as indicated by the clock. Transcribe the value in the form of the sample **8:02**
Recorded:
**10:29**
